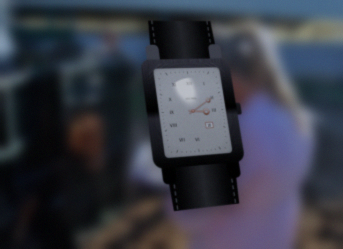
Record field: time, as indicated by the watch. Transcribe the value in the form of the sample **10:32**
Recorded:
**3:10**
